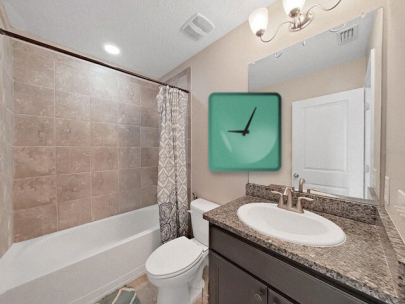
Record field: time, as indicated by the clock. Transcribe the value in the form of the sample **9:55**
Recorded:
**9:04**
